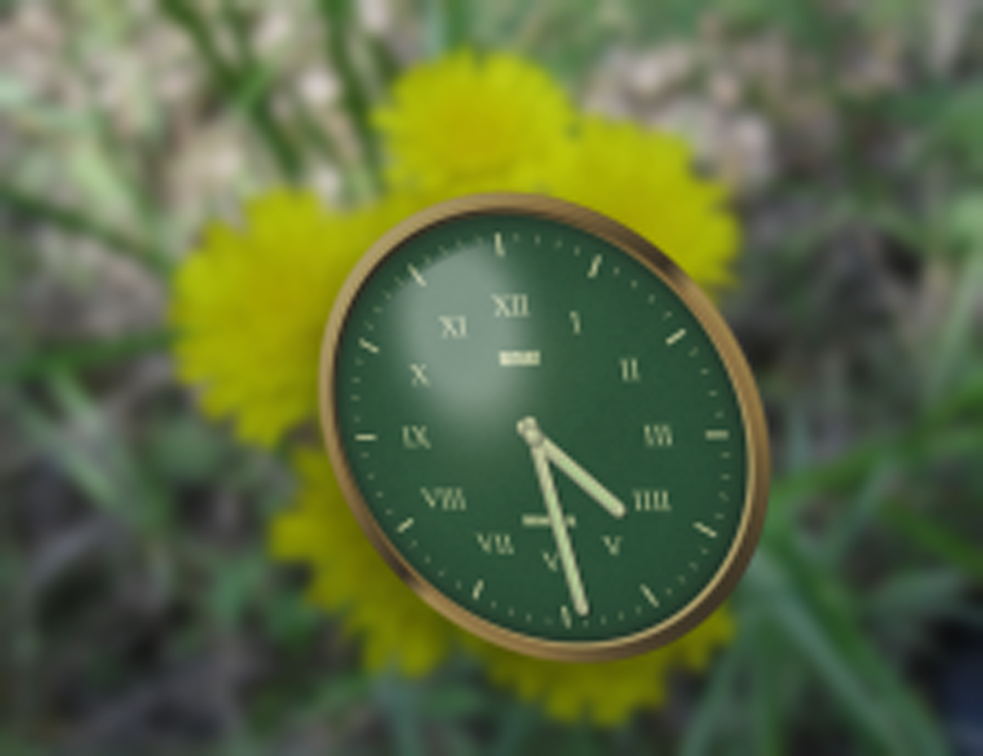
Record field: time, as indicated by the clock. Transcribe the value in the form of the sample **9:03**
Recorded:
**4:29**
